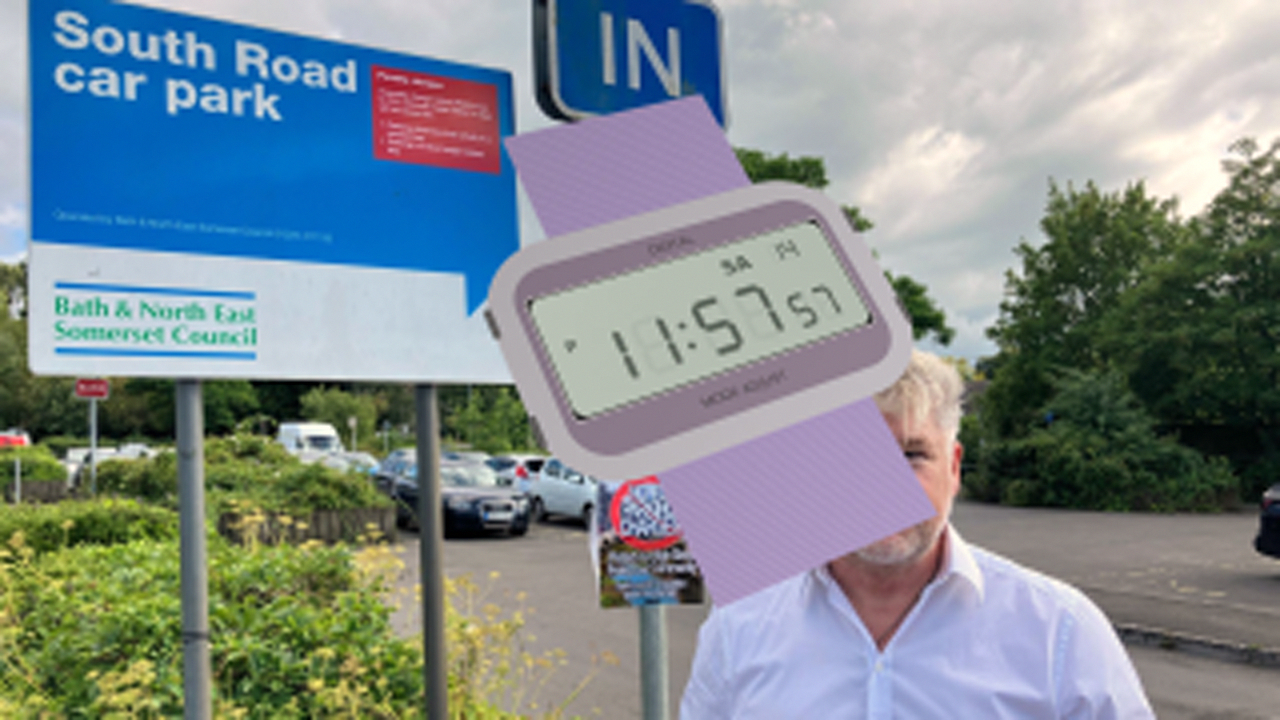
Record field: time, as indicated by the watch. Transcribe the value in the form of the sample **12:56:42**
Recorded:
**11:57:57**
